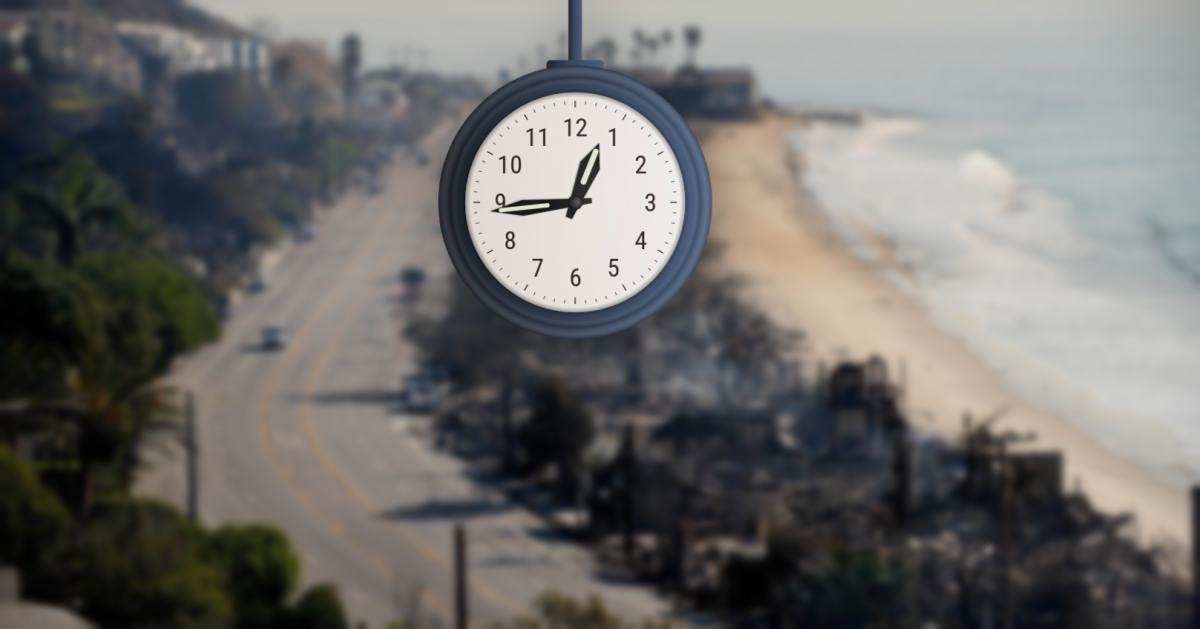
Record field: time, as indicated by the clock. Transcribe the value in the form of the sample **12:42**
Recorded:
**12:44**
